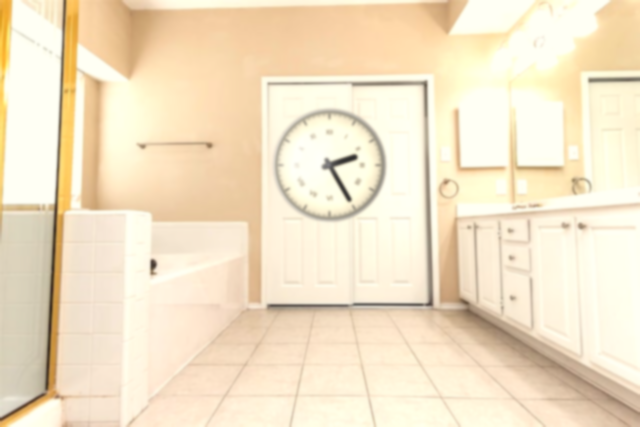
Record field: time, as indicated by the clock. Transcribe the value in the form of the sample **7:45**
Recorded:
**2:25**
